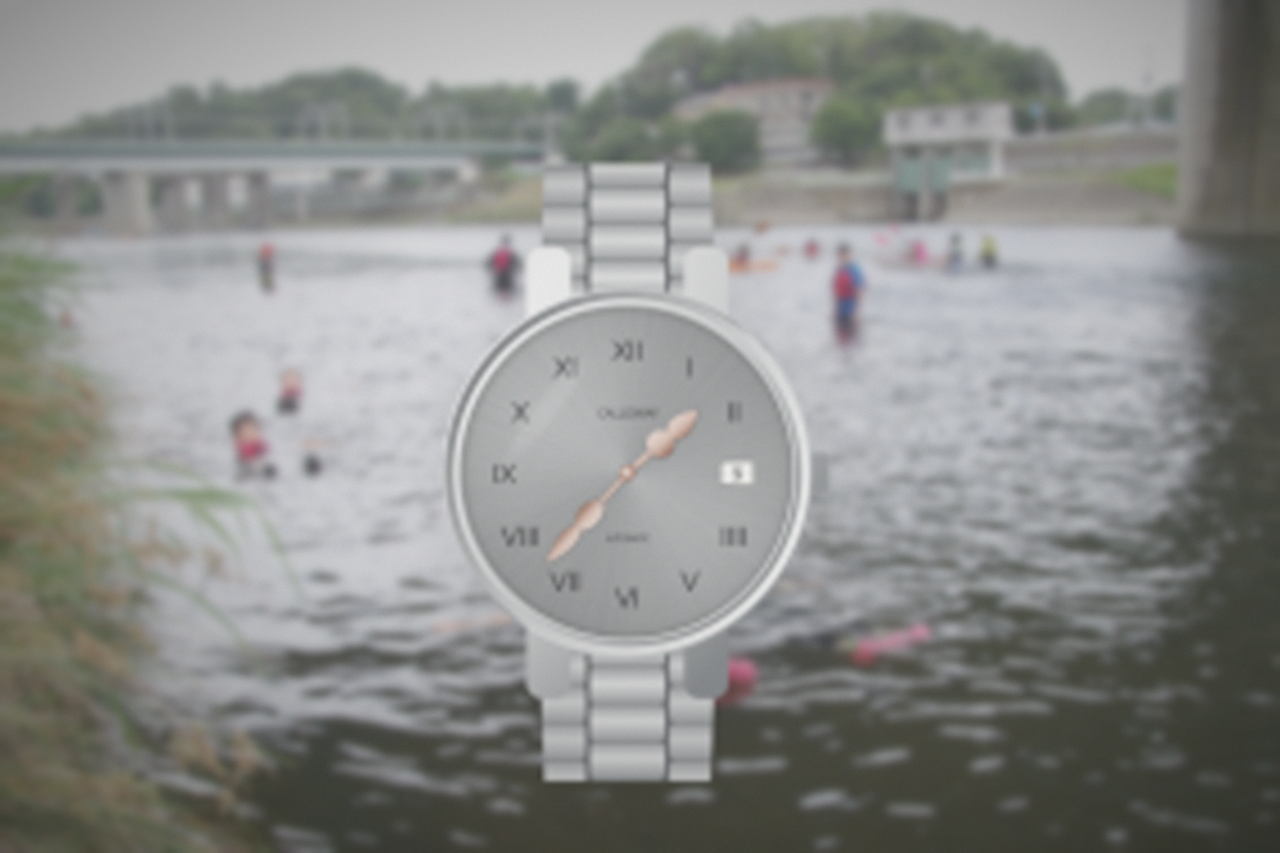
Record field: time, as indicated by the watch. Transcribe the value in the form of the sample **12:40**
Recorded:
**1:37**
